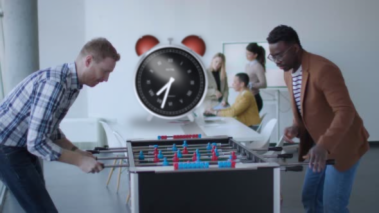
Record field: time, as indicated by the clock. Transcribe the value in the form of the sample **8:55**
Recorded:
**7:33**
